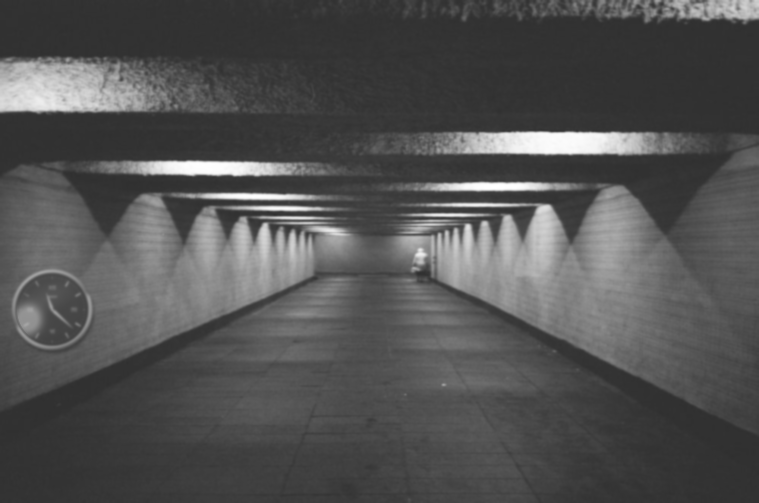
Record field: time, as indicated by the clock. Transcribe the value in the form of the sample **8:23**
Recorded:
**11:22**
